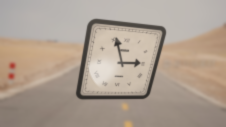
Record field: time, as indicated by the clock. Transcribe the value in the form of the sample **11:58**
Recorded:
**2:56**
